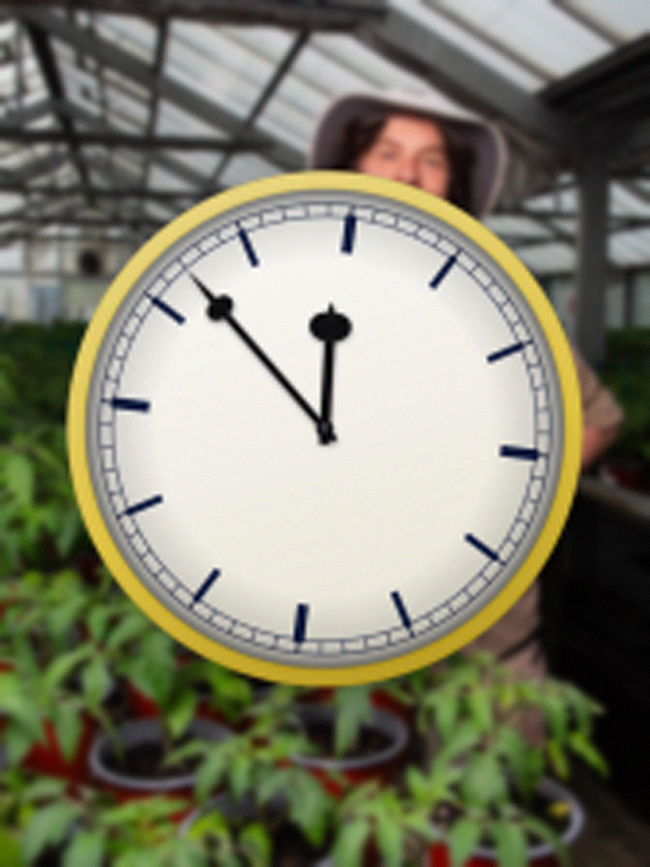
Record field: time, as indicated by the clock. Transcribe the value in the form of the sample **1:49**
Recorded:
**11:52**
